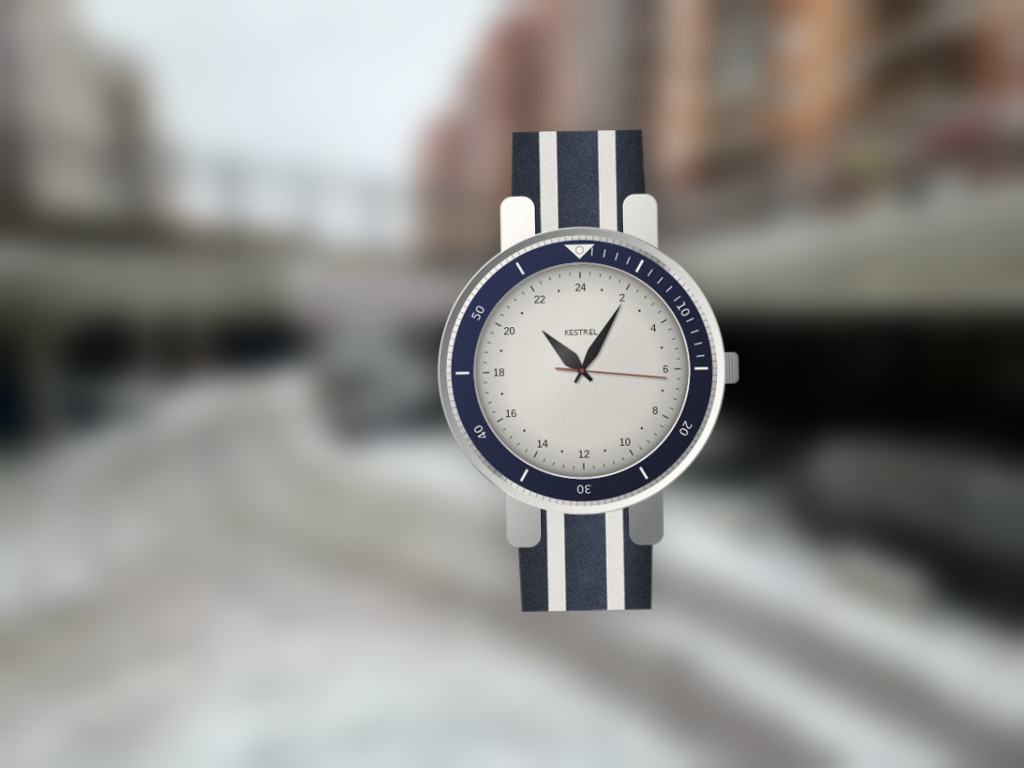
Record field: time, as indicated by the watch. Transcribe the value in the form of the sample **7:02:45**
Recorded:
**21:05:16**
